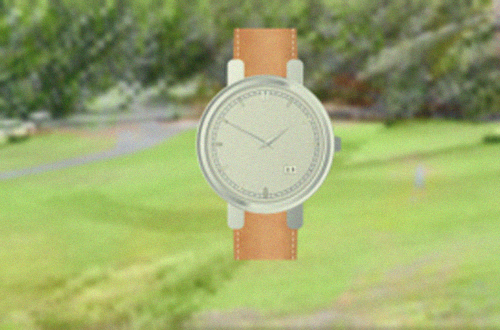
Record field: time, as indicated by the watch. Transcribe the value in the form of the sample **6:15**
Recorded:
**1:50**
